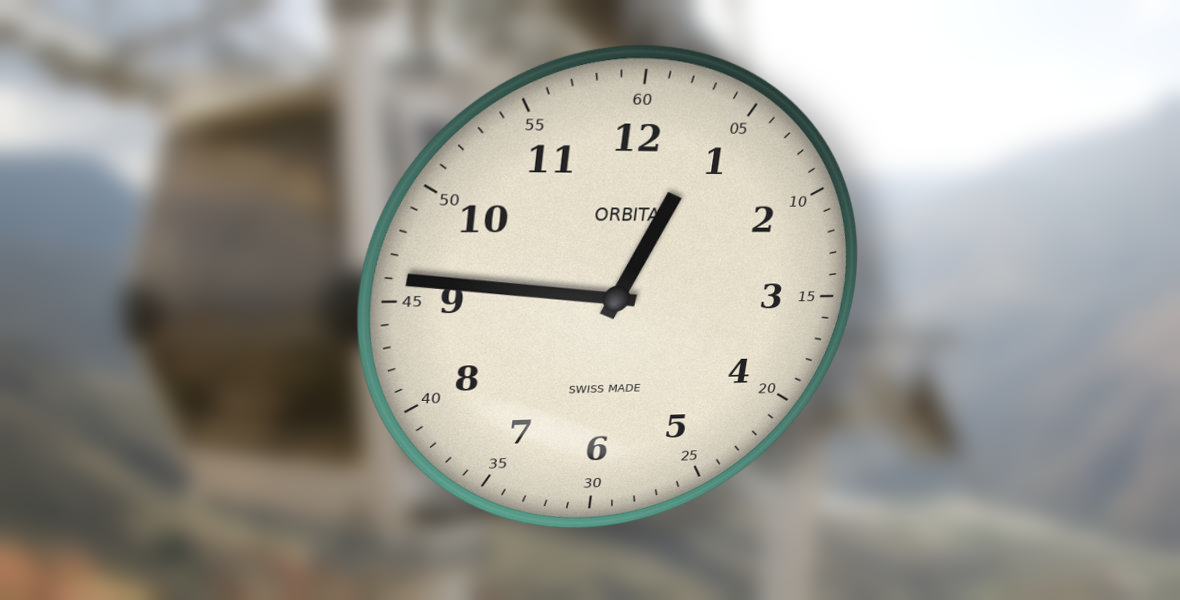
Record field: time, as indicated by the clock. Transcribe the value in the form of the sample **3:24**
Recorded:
**12:46**
